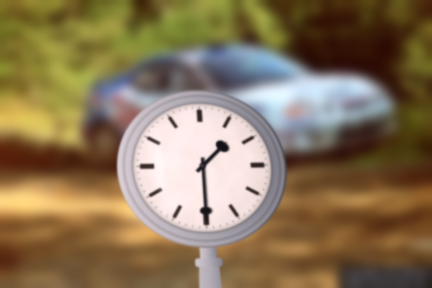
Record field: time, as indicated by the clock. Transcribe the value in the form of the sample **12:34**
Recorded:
**1:30**
